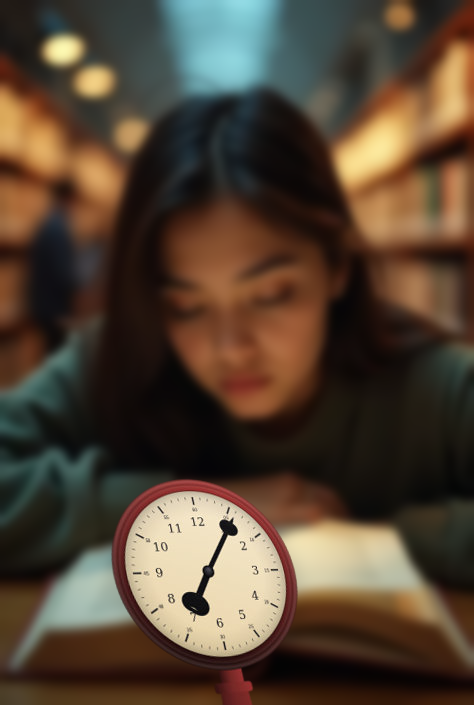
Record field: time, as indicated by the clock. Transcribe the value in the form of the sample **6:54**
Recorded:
**7:06**
